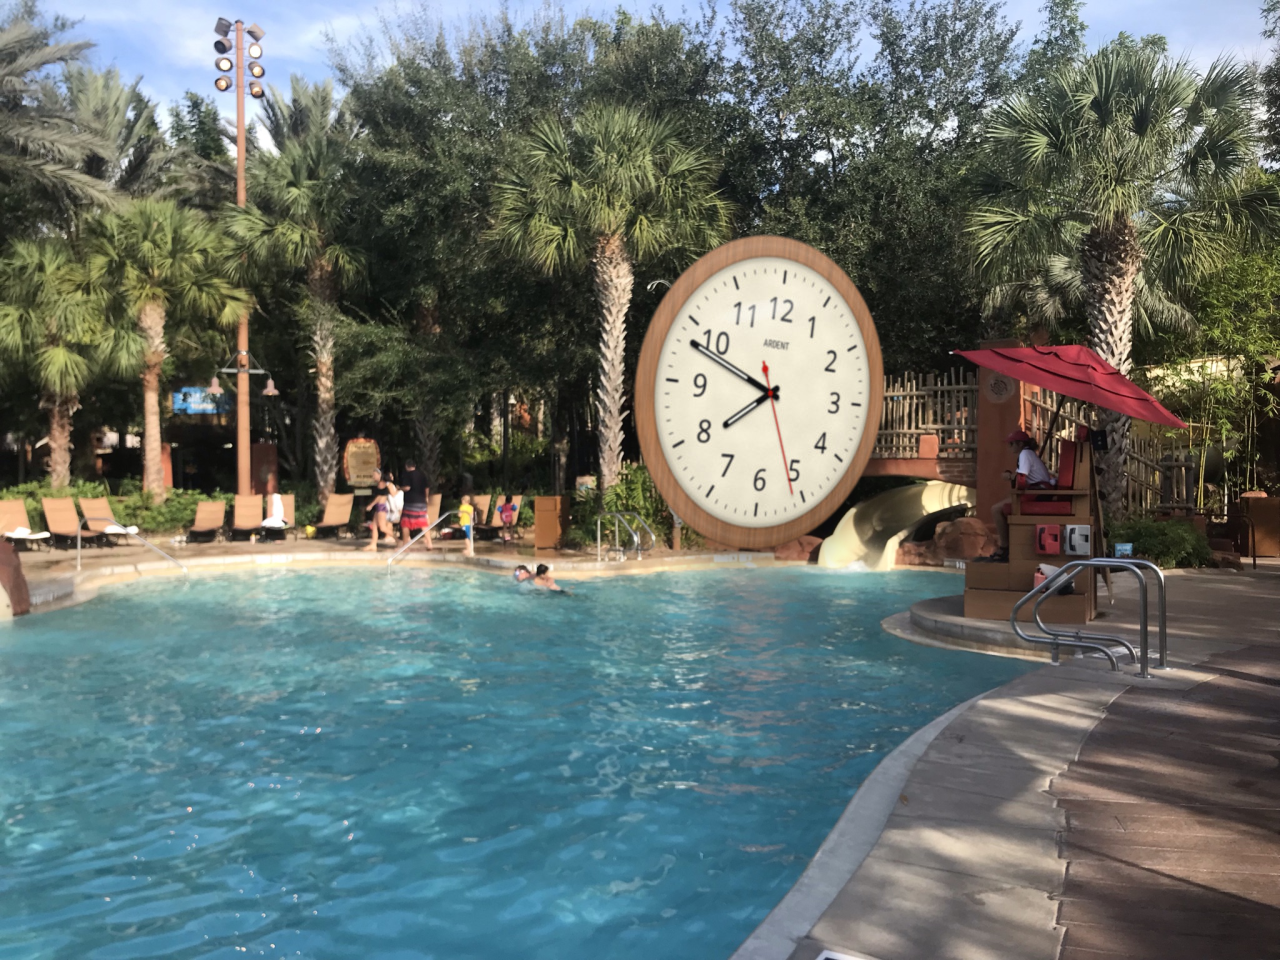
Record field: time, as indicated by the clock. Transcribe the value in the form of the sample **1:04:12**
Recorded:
**7:48:26**
